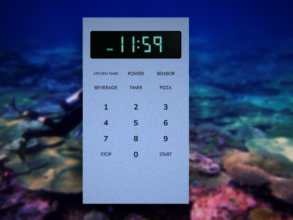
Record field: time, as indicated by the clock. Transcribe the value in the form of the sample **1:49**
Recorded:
**11:59**
